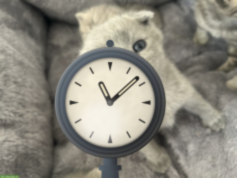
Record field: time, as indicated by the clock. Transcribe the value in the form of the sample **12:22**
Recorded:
**11:08**
